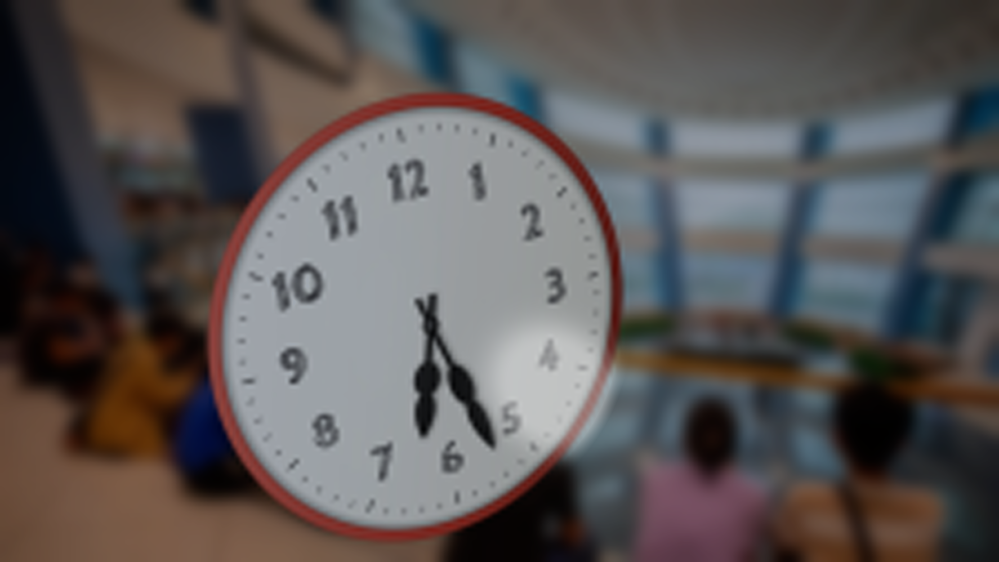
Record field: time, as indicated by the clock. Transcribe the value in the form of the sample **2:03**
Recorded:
**6:27**
